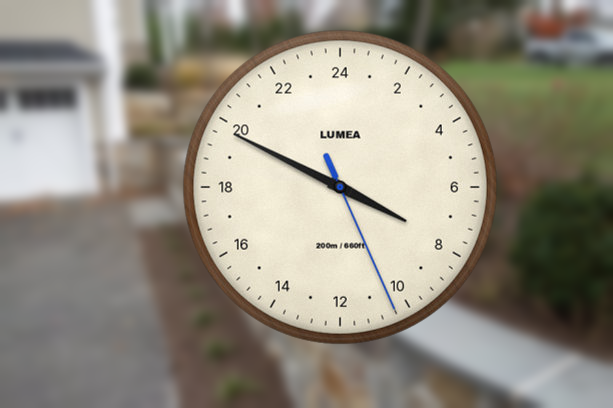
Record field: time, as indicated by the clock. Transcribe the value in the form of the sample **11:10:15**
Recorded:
**7:49:26**
